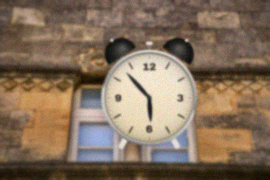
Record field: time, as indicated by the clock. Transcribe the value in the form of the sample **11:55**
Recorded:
**5:53**
